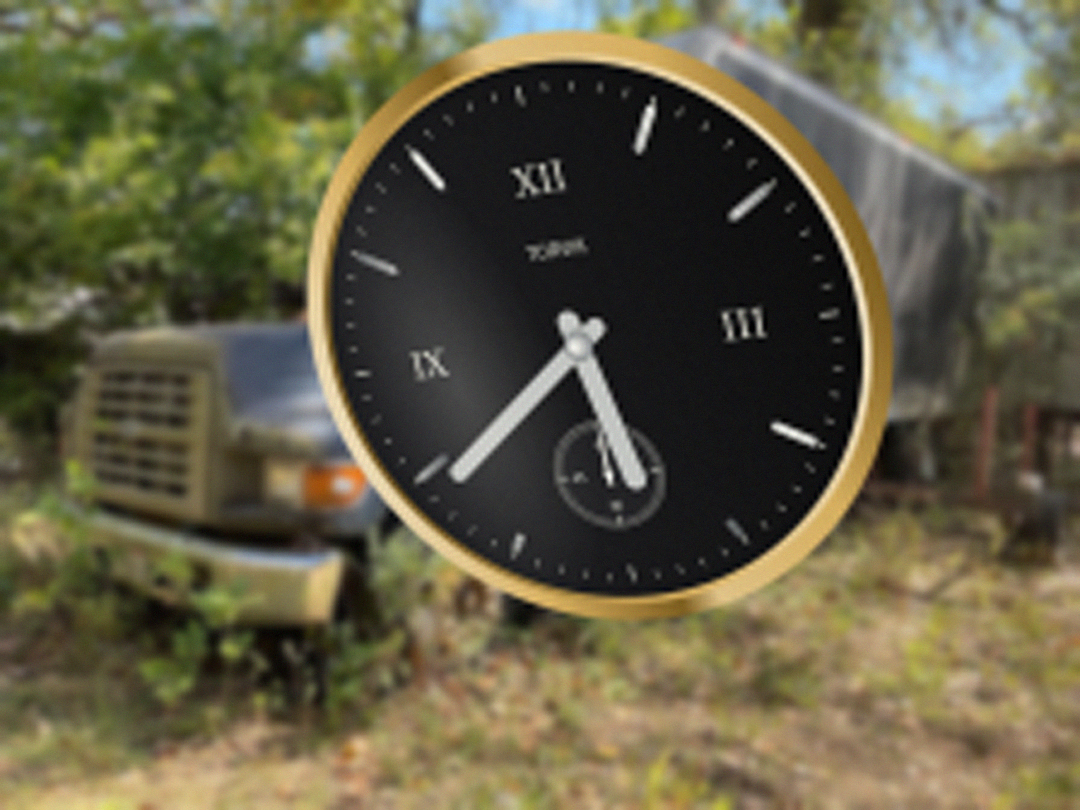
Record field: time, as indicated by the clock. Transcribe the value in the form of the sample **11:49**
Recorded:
**5:39**
